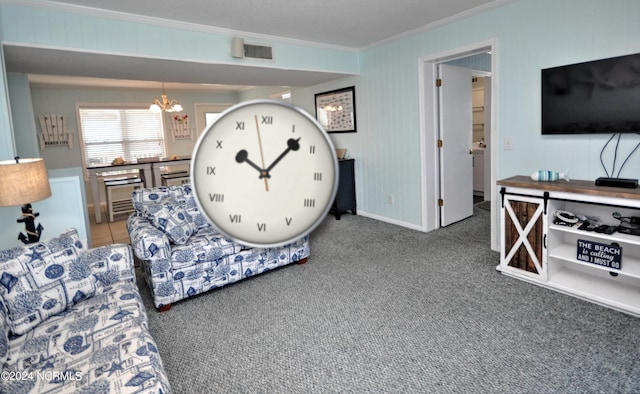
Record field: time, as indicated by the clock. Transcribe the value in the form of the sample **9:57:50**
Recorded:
**10:06:58**
